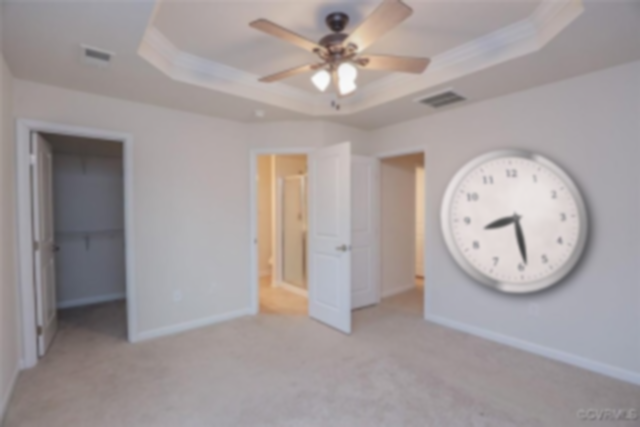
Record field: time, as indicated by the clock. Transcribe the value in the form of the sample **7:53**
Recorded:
**8:29**
